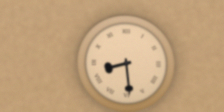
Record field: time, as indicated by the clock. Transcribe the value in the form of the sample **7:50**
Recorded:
**8:29**
